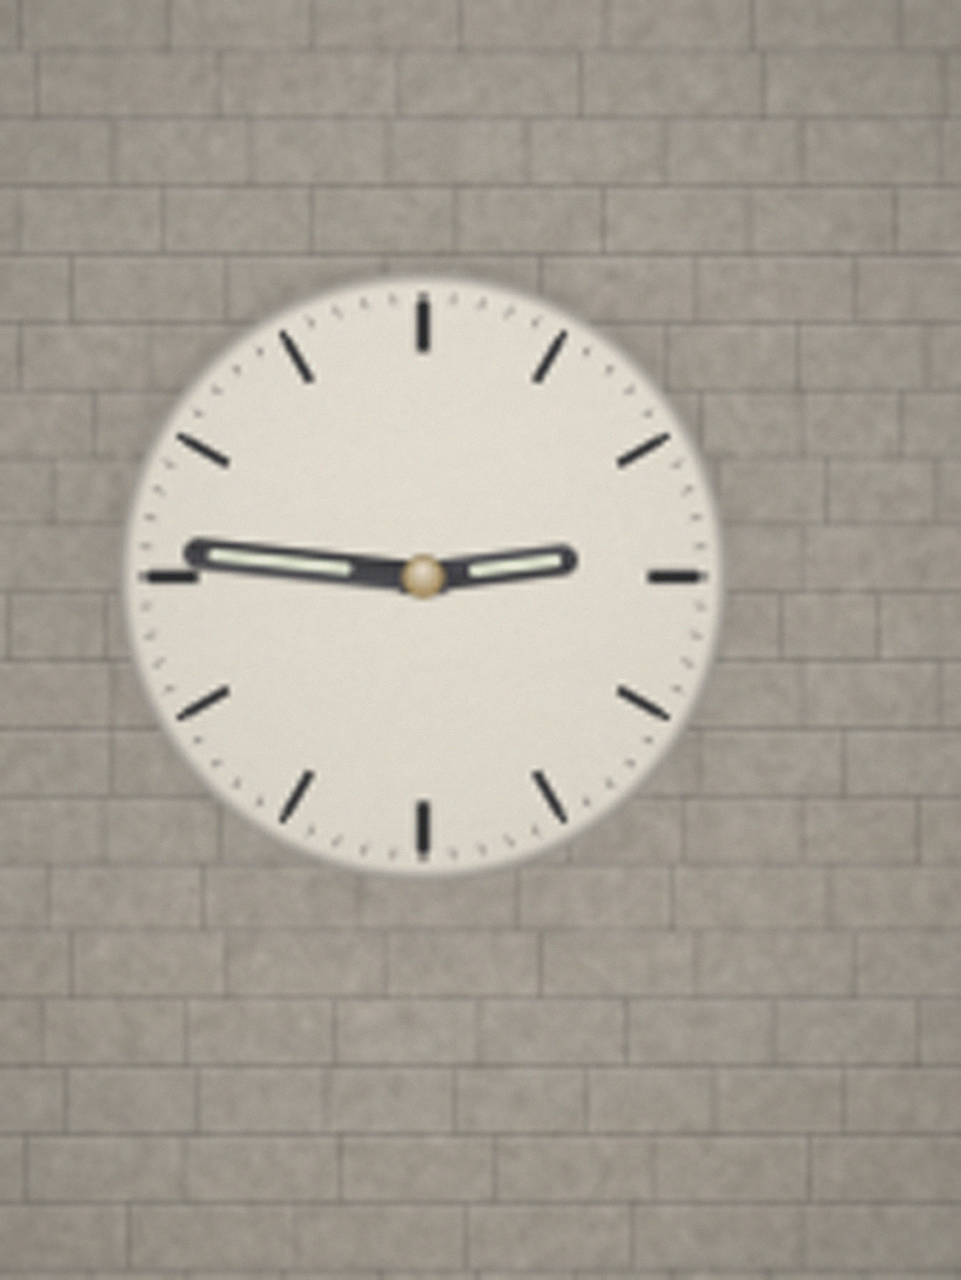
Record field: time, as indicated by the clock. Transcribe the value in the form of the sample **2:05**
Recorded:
**2:46**
